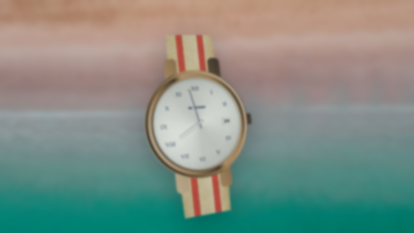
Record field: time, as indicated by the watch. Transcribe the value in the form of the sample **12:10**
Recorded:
**7:58**
